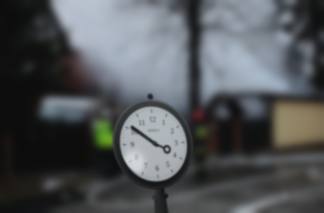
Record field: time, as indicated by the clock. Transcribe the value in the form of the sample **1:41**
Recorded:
**3:51**
